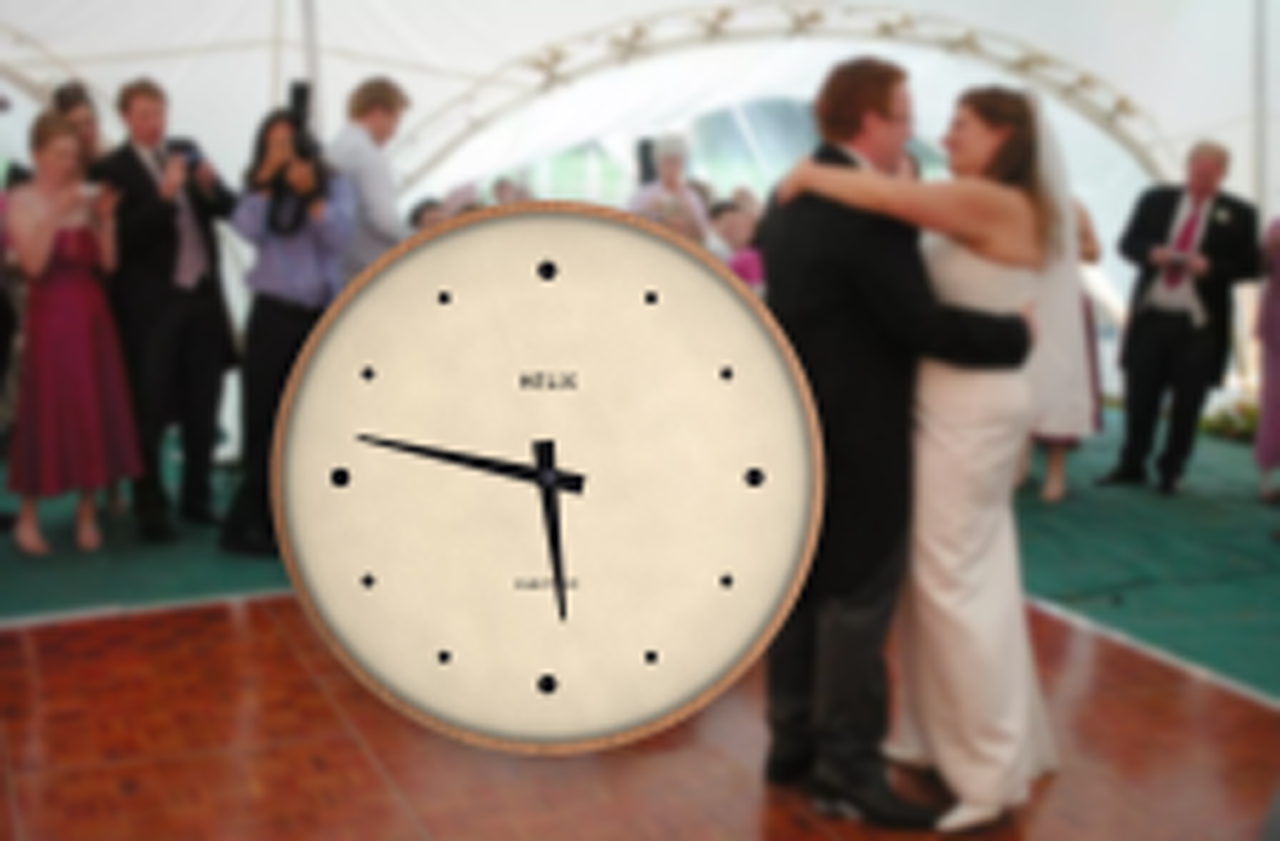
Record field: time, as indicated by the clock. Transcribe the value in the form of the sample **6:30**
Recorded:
**5:47**
